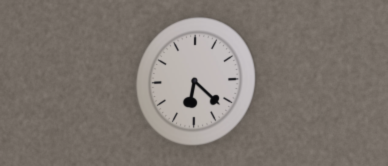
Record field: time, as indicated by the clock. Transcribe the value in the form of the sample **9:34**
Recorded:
**6:22**
